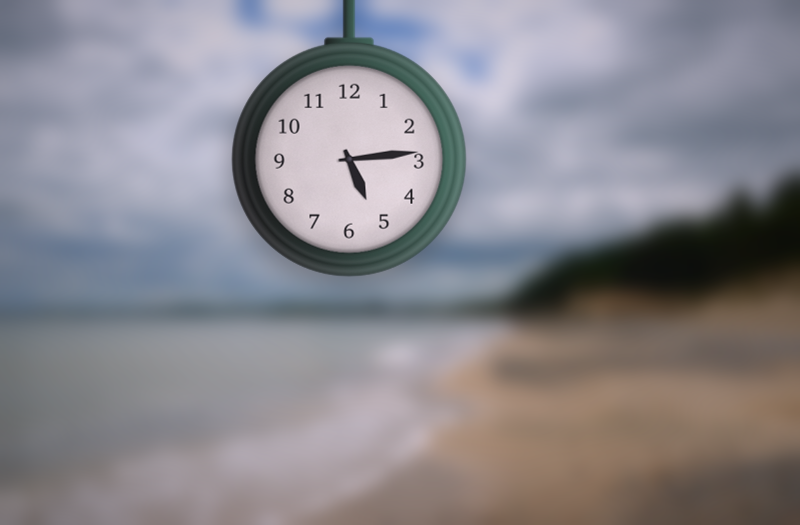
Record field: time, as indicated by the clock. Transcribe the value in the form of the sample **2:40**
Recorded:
**5:14**
